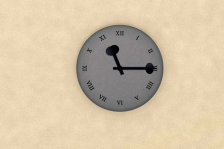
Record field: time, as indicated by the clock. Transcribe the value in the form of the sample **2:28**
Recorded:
**11:15**
